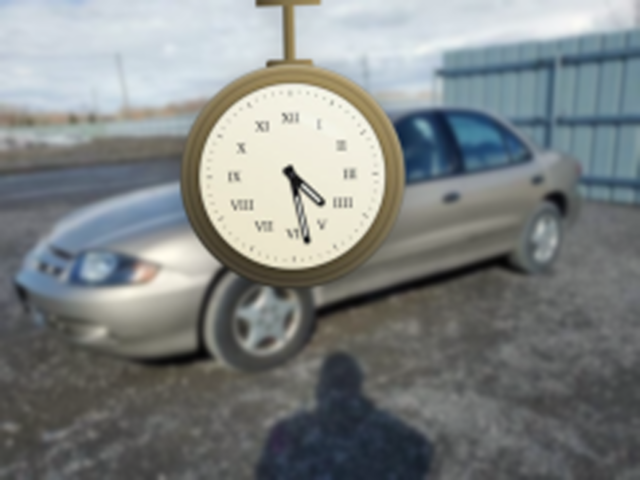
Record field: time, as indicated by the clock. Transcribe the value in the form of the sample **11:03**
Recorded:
**4:28**
